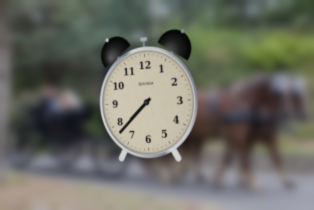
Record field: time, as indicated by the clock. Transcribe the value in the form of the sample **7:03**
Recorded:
**7:38**
